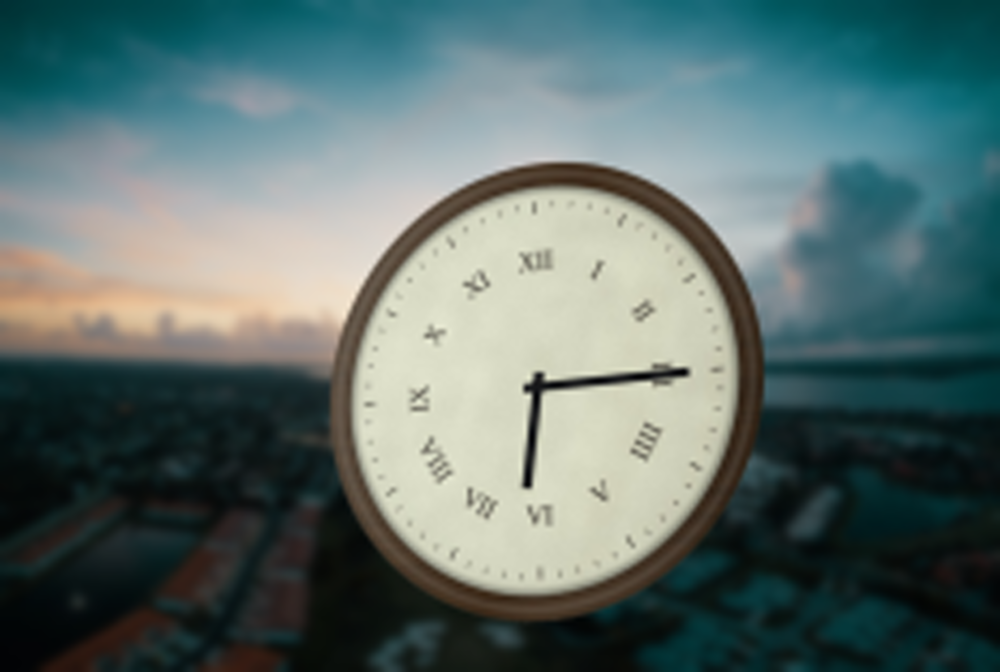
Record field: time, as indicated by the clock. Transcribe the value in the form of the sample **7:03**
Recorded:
**6:15**
